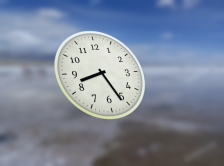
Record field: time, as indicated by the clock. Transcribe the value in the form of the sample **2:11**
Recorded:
**8:26**
